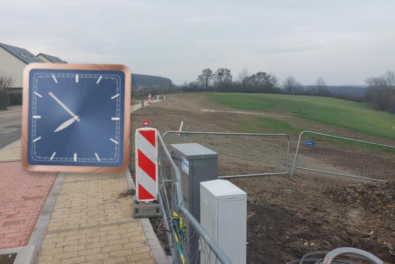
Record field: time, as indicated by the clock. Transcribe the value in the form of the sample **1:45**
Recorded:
**7:52**
